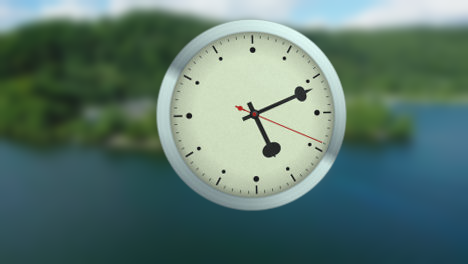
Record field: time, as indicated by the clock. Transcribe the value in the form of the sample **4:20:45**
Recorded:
**5:11:19**
